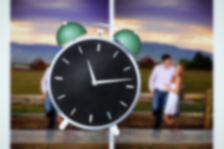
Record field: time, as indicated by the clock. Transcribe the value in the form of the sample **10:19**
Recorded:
**11:13**
